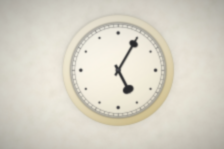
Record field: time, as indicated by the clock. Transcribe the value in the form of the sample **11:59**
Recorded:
**5:05**
